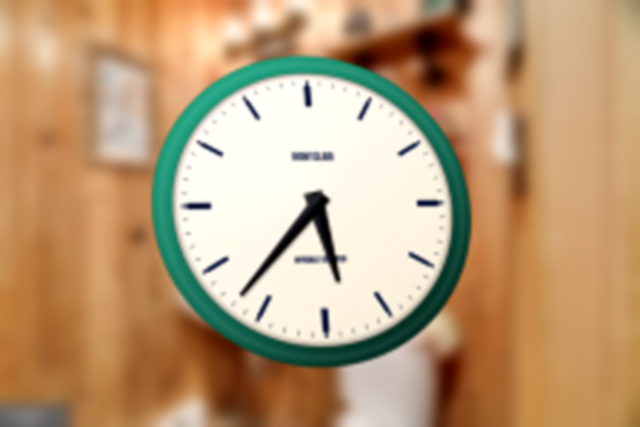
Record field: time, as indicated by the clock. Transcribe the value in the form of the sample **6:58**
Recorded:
**5:37**
